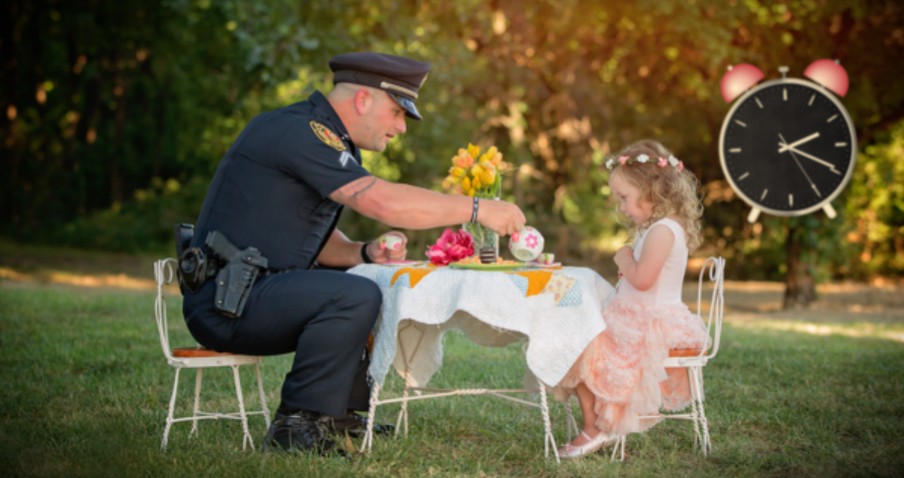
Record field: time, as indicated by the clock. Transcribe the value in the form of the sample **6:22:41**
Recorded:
**2:19:25**
